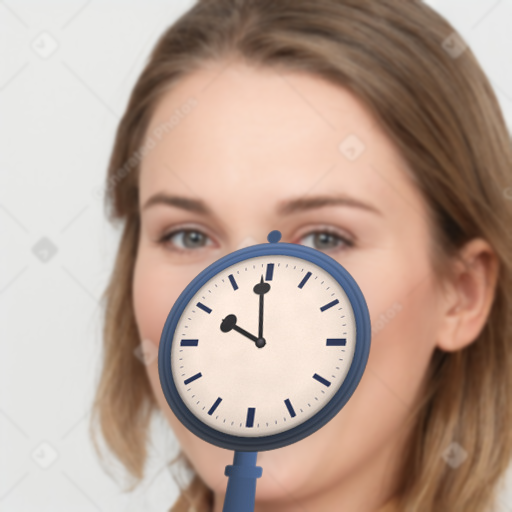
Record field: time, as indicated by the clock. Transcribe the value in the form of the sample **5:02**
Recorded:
**9:59**
